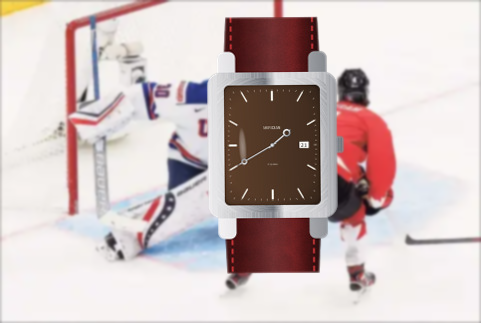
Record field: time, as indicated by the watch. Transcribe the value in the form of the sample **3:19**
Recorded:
**1:40**
